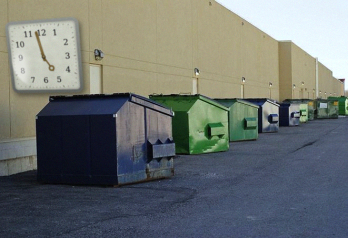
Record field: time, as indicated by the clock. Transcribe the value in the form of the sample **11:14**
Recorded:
**4:58**
